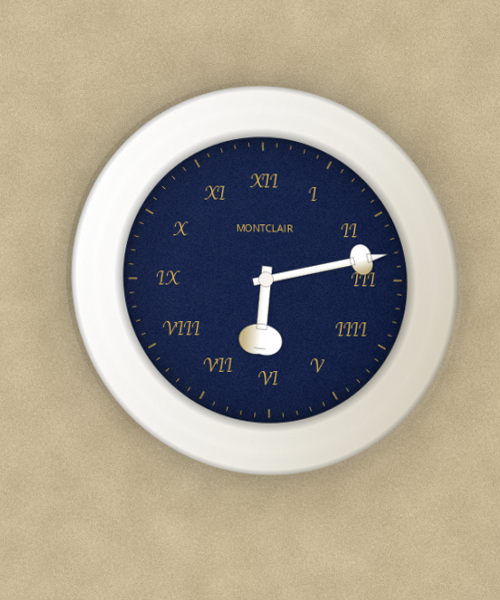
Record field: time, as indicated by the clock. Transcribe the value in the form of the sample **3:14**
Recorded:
**6:13**
